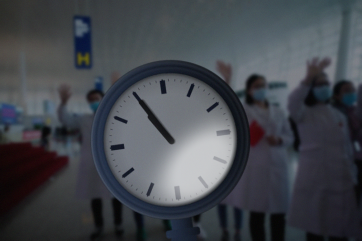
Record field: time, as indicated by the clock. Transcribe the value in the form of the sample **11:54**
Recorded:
**10:55**
